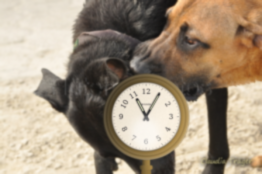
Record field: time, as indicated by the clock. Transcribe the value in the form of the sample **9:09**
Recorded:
**11:05**
